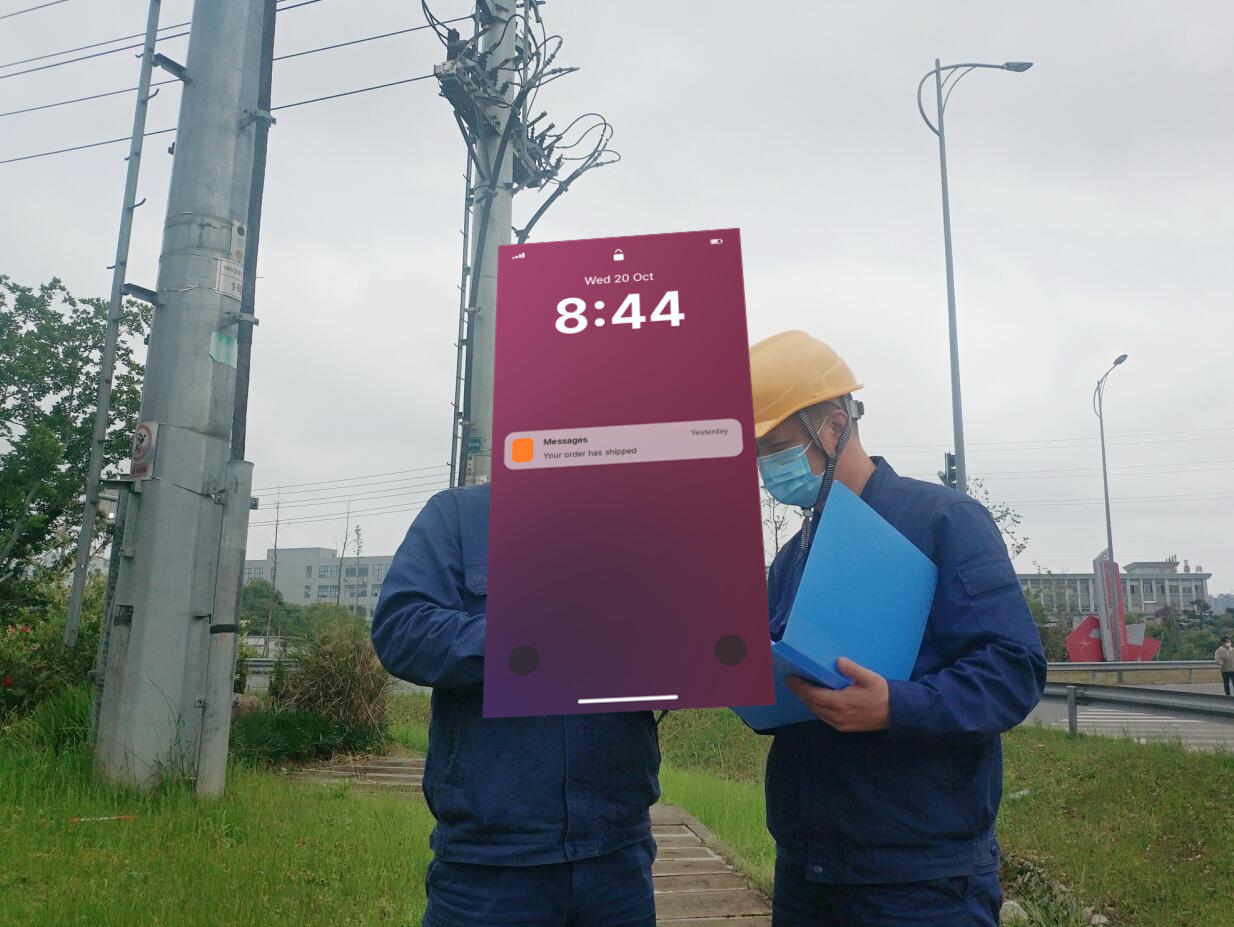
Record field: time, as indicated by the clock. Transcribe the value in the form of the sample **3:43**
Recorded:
**8:44**
